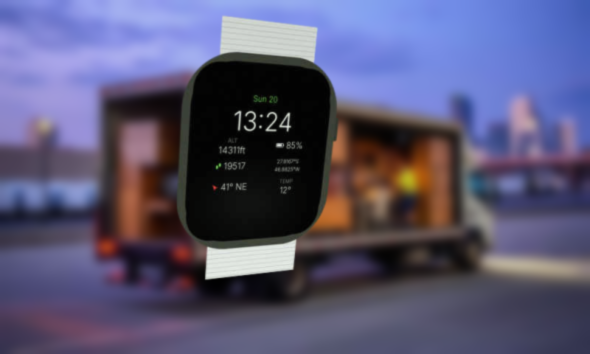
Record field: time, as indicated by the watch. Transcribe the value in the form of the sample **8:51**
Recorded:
**13:24**
